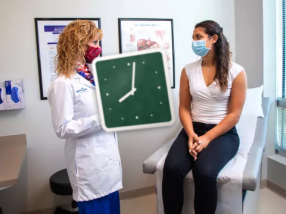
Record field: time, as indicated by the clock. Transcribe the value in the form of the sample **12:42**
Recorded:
**8:02**
